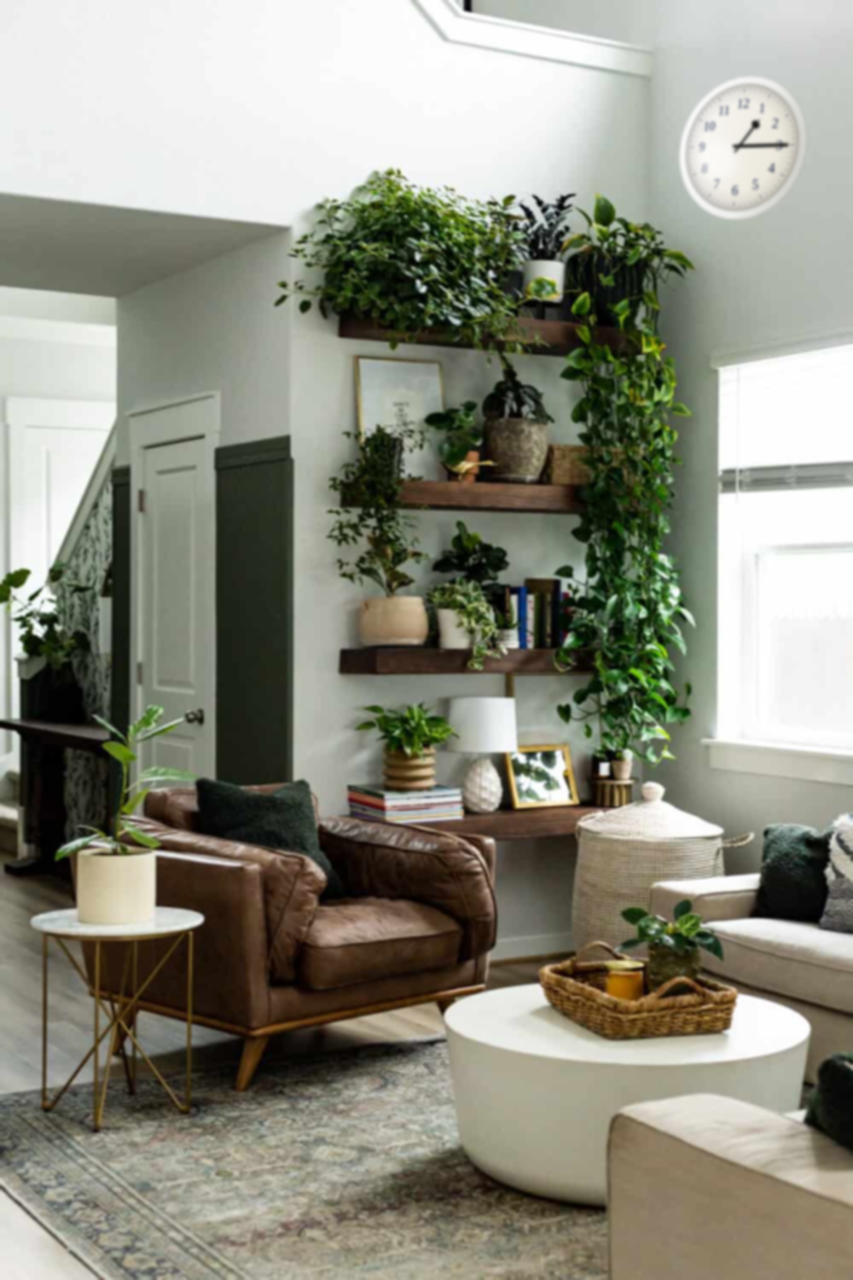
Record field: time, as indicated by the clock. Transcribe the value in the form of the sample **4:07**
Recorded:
**1:15**
